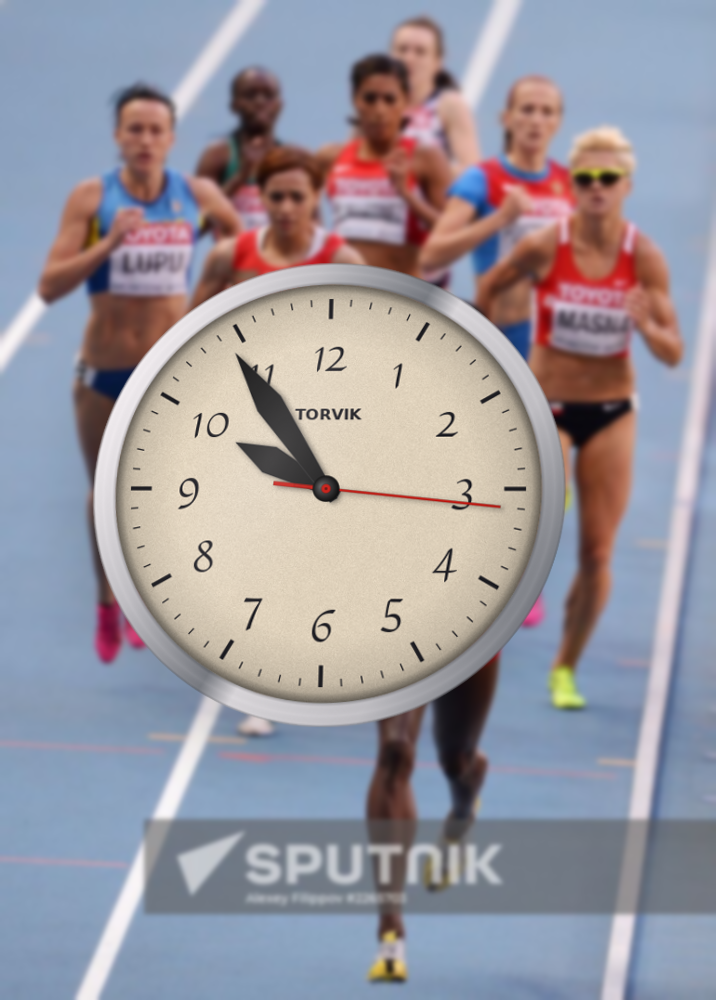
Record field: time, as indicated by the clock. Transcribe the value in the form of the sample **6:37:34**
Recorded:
**9:54:16**
